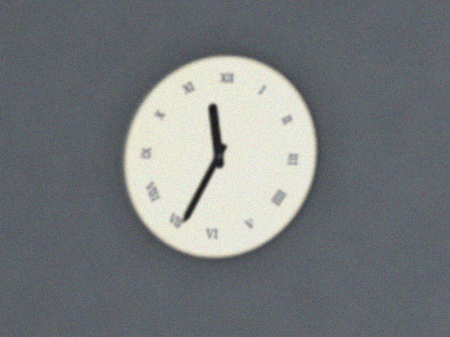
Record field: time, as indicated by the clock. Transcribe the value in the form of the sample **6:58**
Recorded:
**11:34**
